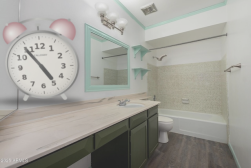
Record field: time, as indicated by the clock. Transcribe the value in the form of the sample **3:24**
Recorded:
**4:54**
